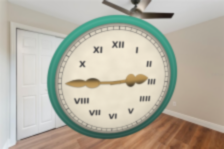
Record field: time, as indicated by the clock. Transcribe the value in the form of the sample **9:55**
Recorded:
**2:45**
